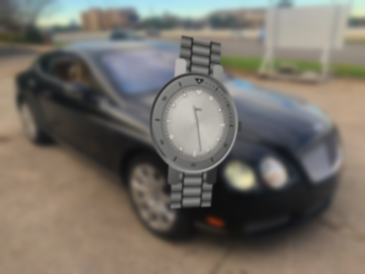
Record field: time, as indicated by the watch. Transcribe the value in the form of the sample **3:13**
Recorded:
**11:28**
